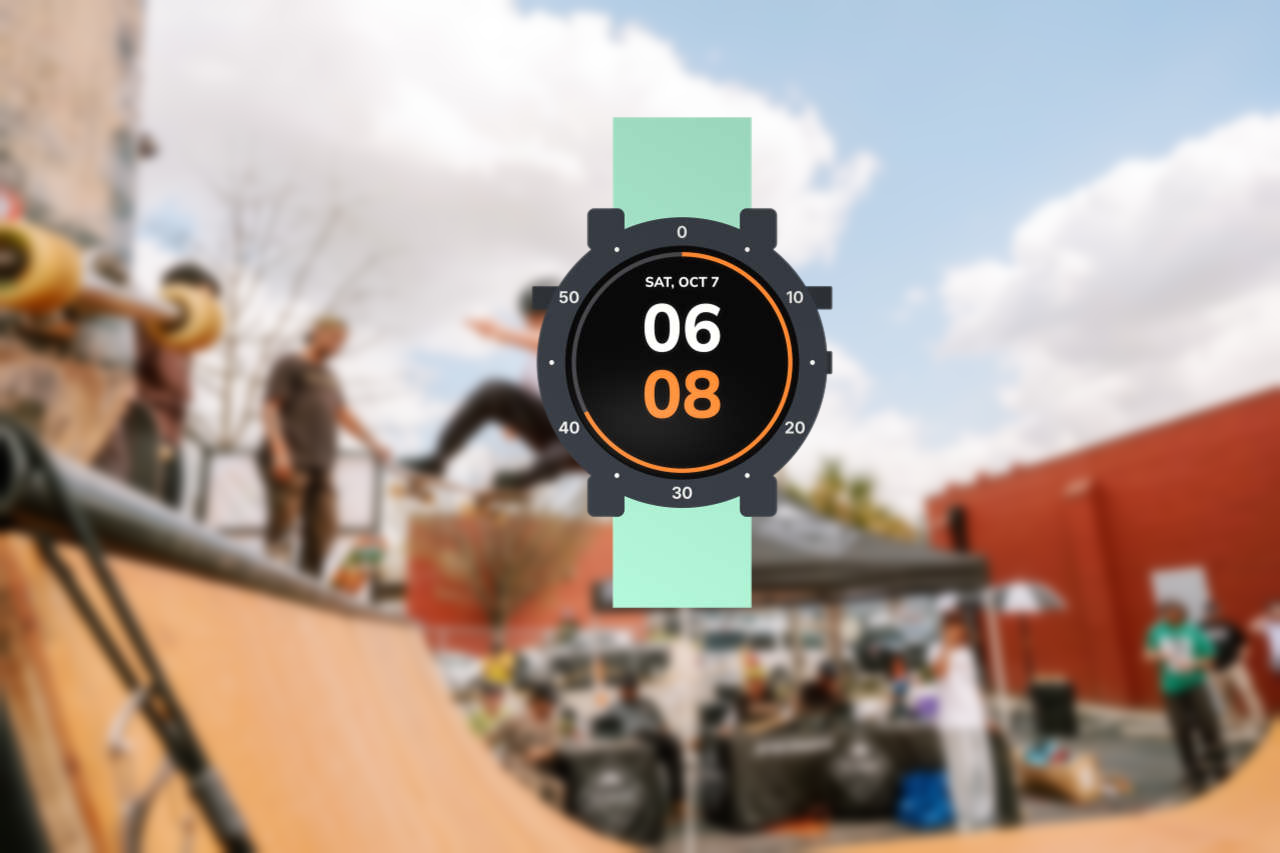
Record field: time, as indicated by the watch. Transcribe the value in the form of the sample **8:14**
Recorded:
**6:08**
